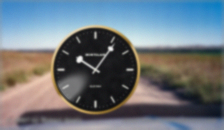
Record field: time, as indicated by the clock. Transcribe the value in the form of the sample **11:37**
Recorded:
**10:06**
